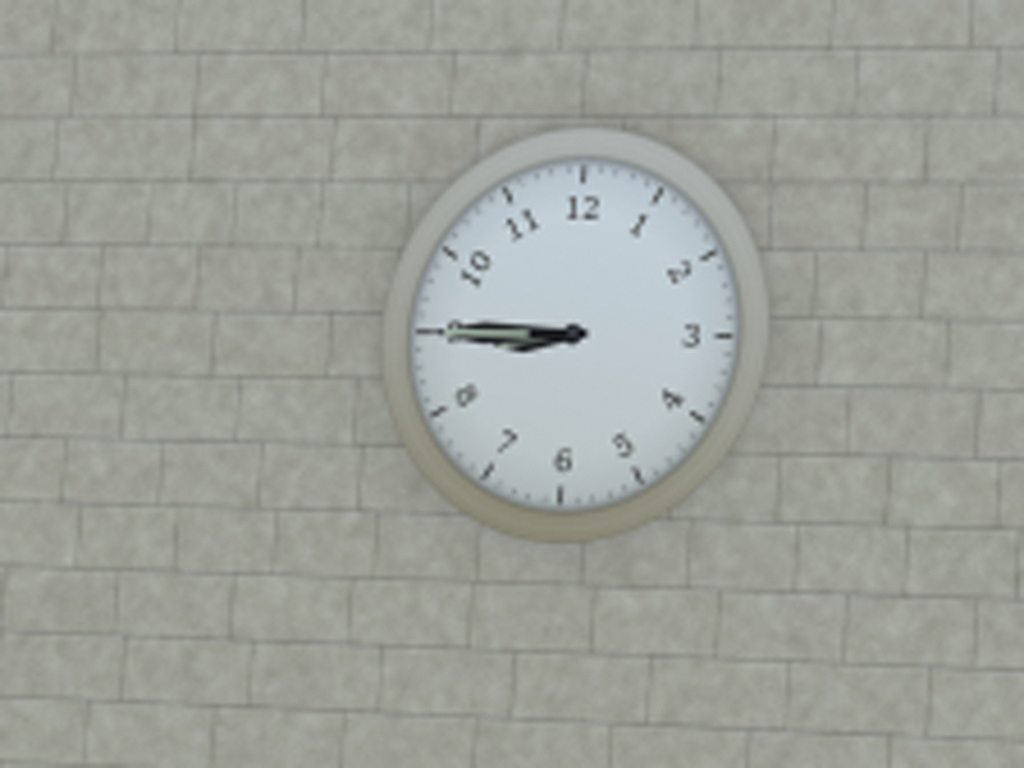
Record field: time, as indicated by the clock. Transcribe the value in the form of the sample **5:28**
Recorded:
**8:45**
